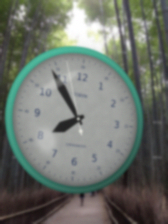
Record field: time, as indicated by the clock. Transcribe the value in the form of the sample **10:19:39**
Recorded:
**7:53:57**
